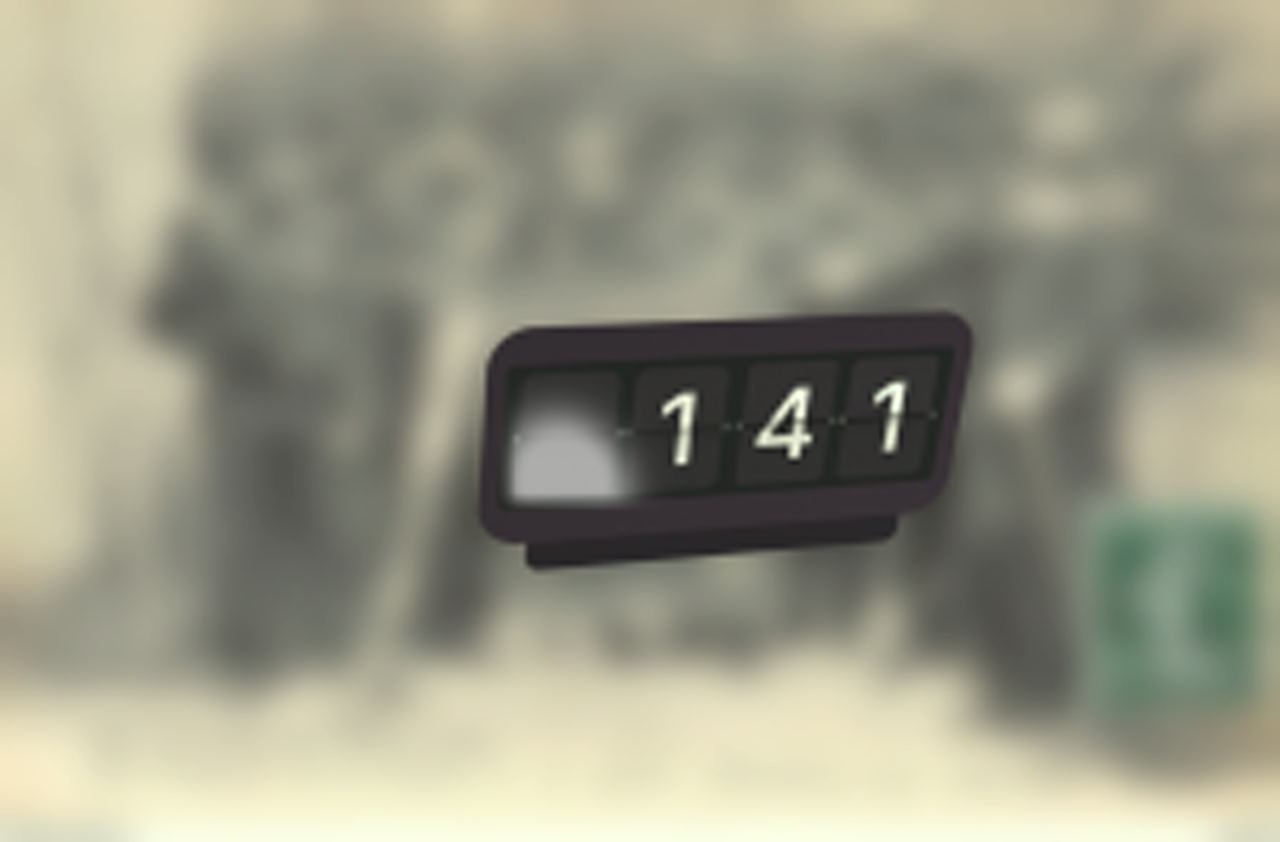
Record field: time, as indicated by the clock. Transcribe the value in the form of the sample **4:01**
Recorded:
**1:41**
